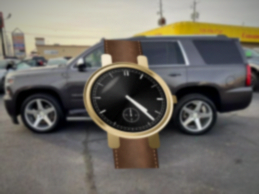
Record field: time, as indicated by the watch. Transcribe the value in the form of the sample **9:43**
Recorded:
**4:23**
